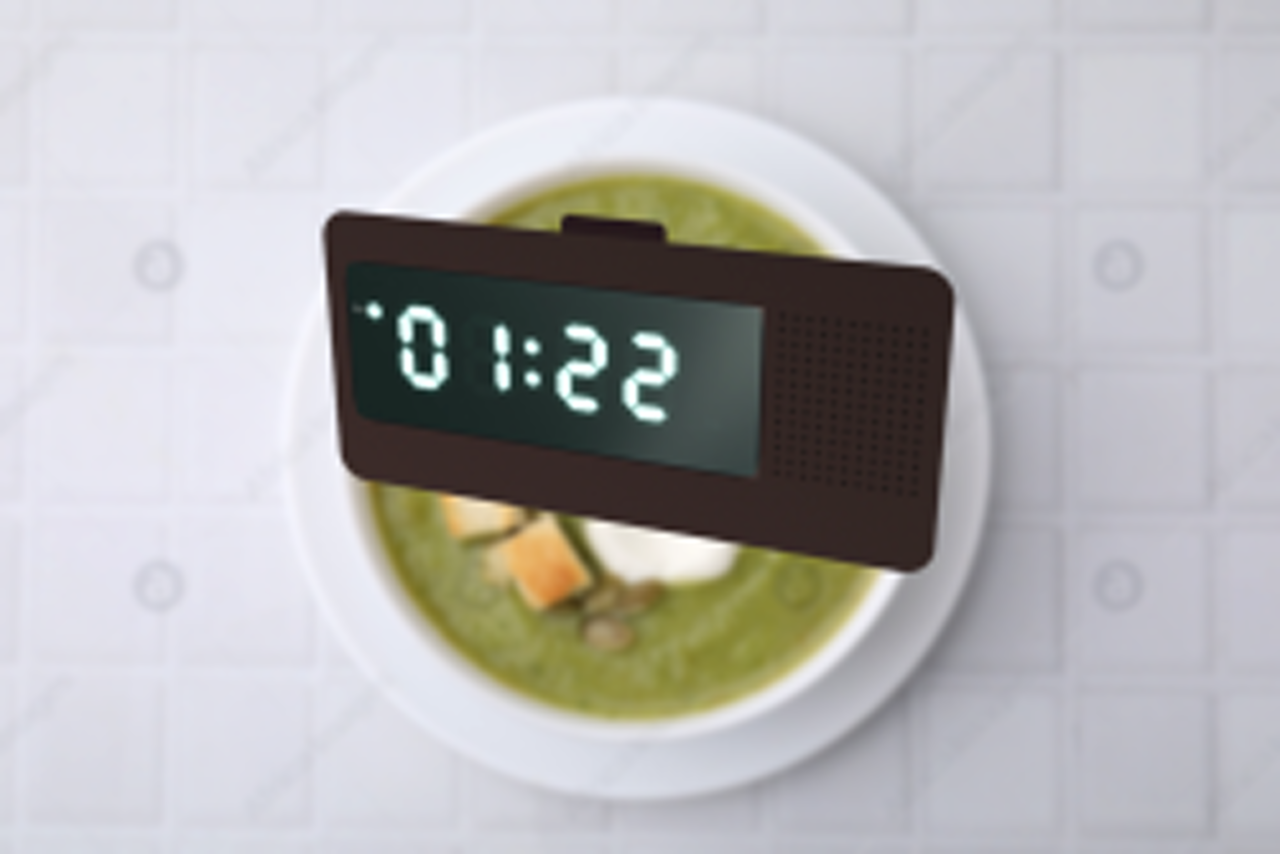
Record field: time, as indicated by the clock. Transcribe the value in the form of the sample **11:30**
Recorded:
**1:22**
